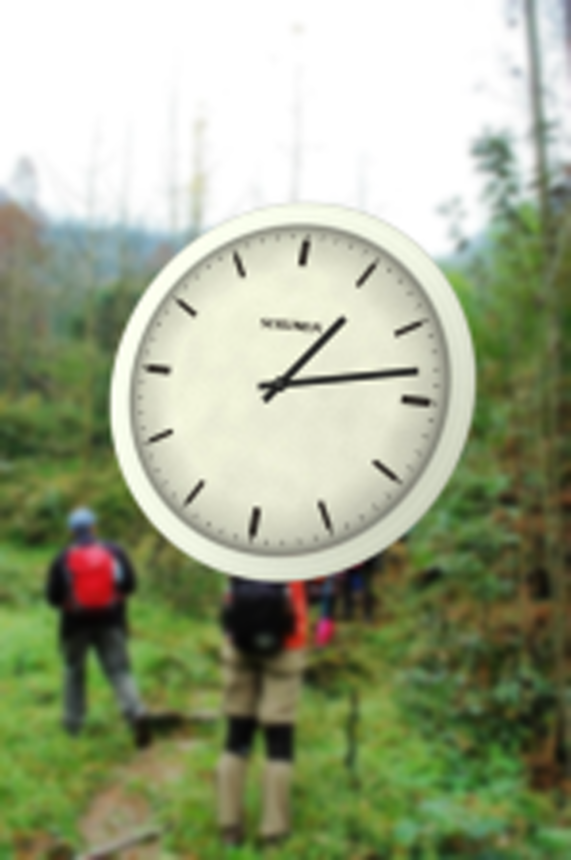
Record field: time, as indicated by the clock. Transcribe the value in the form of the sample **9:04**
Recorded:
**1:13**
